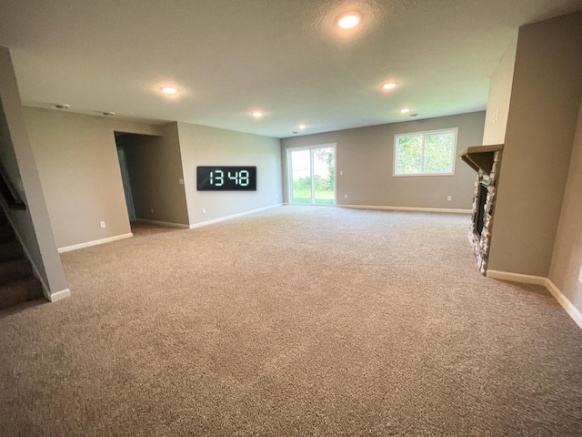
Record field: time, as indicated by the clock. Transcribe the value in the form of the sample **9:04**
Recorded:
**13:48**
